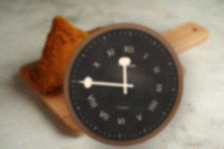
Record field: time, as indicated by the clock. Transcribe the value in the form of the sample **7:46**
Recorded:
**11:45**
